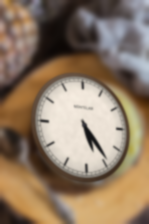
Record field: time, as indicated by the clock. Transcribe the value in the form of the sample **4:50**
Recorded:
**5:24**
